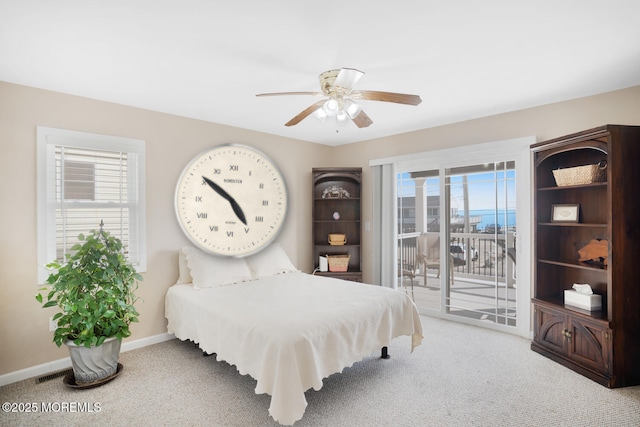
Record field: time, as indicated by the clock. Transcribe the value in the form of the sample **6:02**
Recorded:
**4:51**
